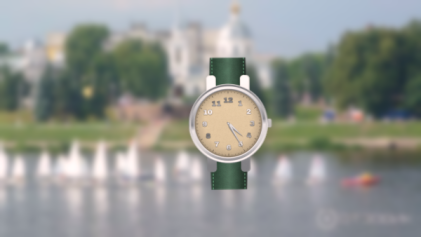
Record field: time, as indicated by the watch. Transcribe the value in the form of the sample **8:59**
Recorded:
**4:25**
